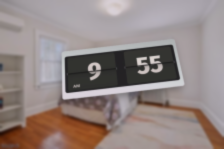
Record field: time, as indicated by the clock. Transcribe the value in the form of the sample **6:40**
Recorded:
**9:55**
